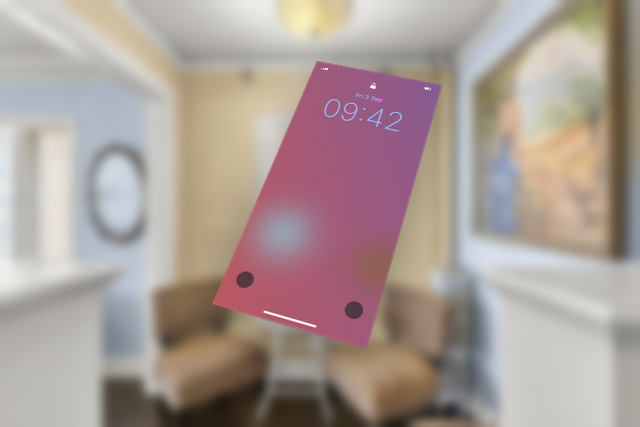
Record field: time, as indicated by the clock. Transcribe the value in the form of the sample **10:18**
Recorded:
**9:42**
